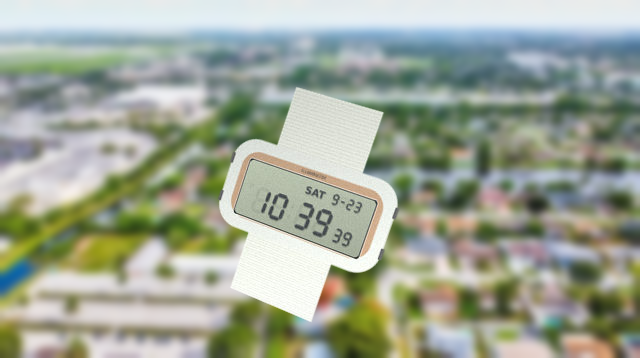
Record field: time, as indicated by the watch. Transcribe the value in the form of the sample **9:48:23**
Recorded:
**10:39:39**
